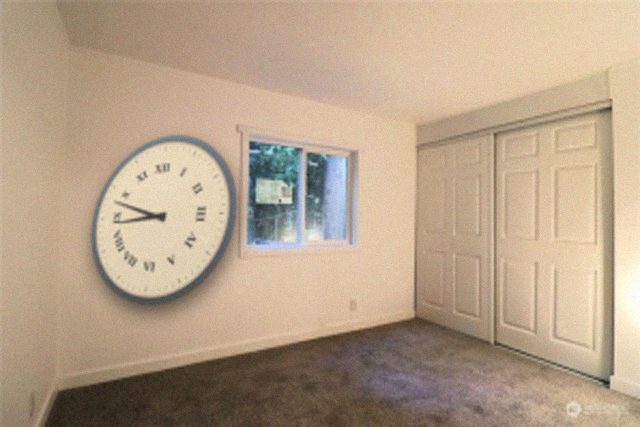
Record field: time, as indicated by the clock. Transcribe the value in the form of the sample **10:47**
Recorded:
**8:48**
